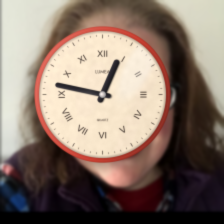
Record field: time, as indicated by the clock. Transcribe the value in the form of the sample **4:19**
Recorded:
**12:47**
